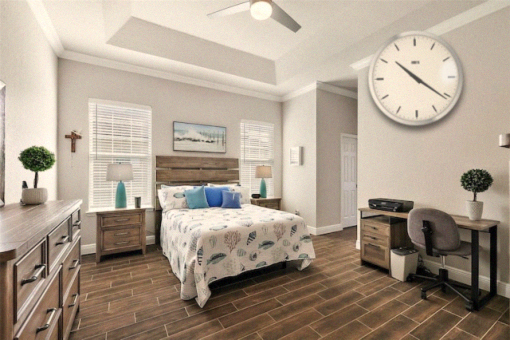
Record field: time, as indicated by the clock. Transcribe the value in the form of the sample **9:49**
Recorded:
**10:21**
